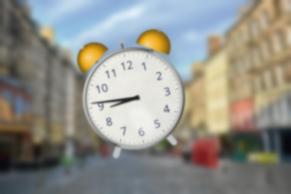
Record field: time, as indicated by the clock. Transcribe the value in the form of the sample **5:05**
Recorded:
**8:46**
